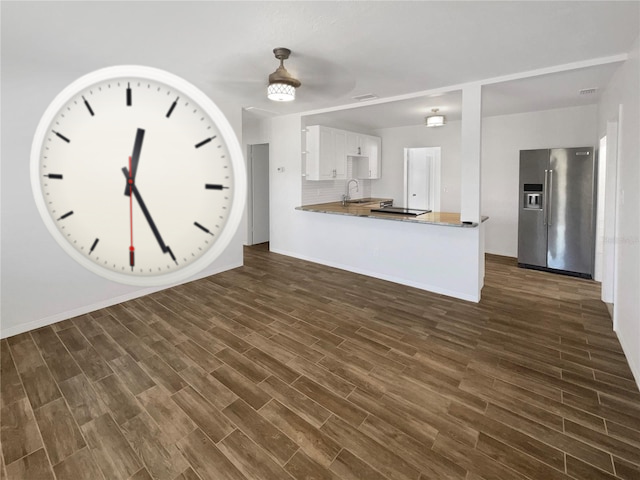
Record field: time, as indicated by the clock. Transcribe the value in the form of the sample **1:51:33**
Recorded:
**12:25:30**
